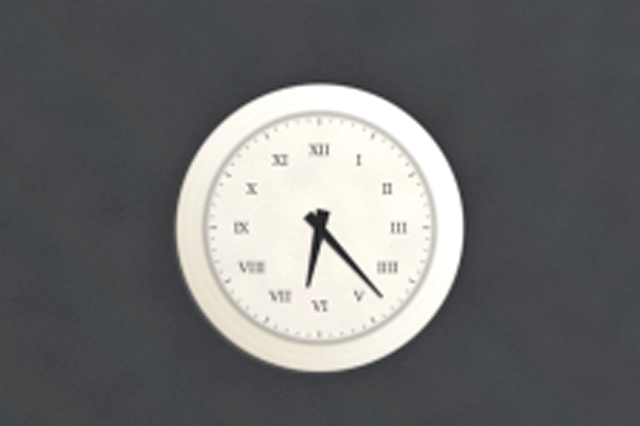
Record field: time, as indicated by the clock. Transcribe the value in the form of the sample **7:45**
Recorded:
**6:23**
